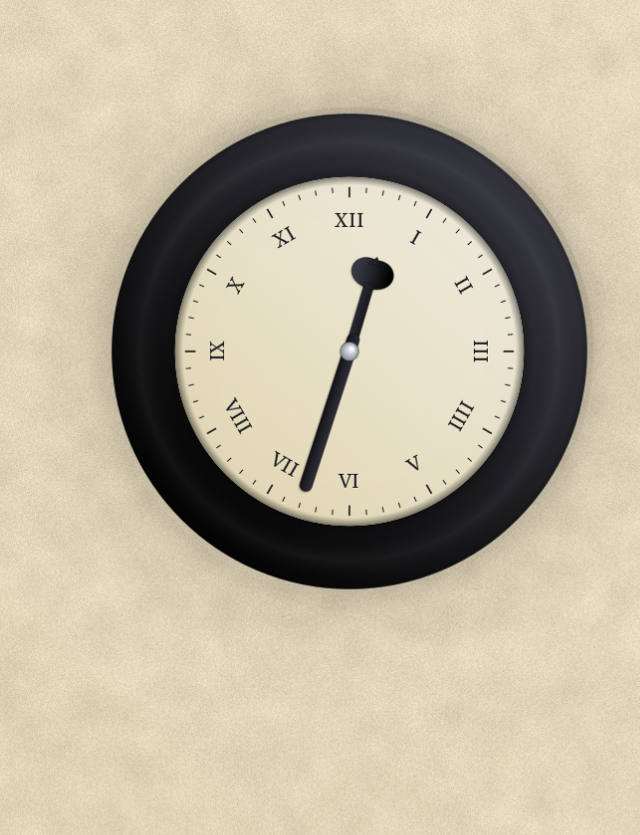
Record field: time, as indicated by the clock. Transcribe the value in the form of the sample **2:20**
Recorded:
**12:33**
